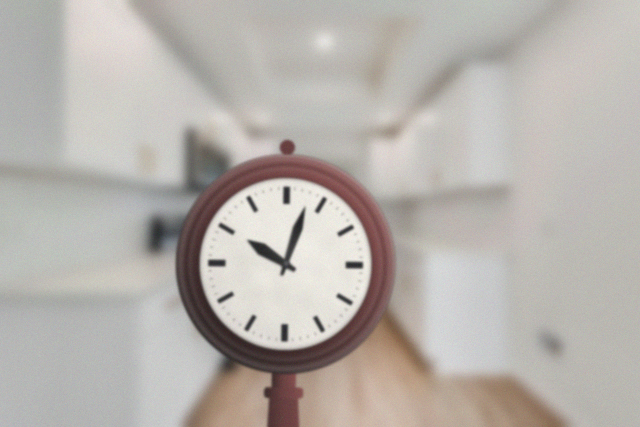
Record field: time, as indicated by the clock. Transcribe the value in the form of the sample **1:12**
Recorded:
**10:03**
